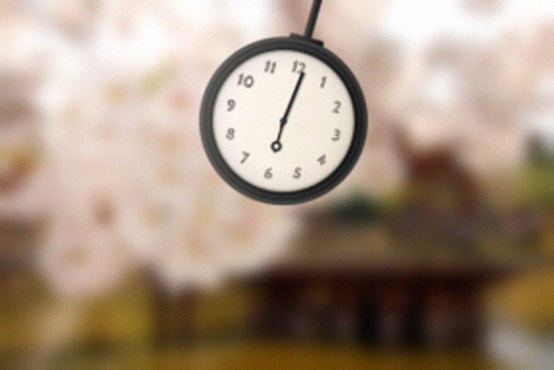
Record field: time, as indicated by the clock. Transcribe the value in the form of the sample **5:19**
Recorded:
**6:01**
